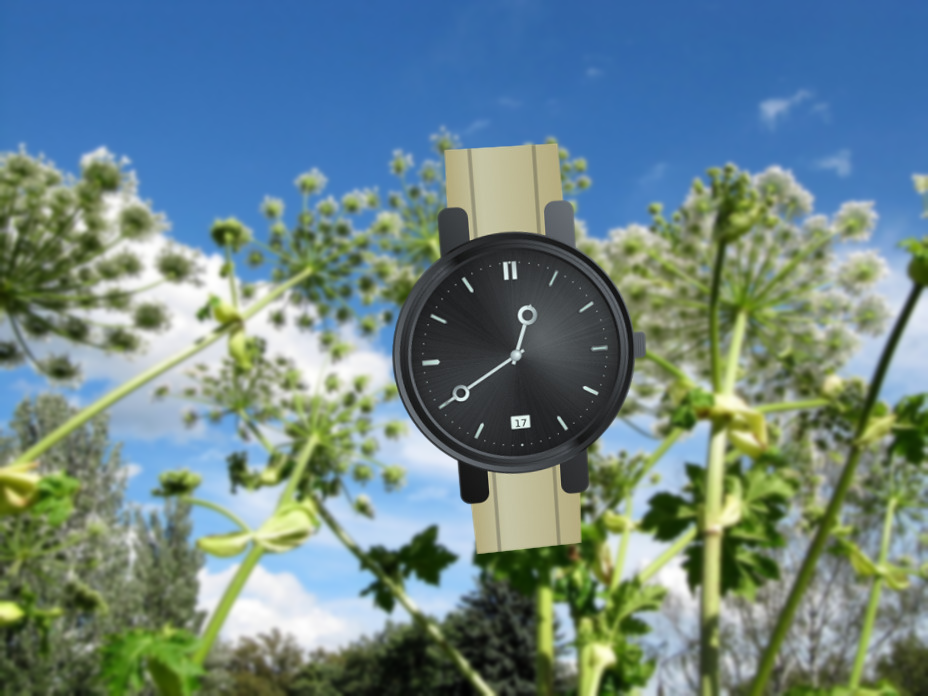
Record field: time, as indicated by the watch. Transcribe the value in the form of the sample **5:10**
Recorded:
**12:40**
